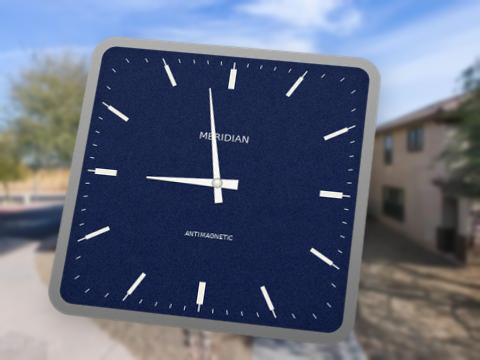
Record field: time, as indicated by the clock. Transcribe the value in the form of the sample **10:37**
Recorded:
**8:58**
